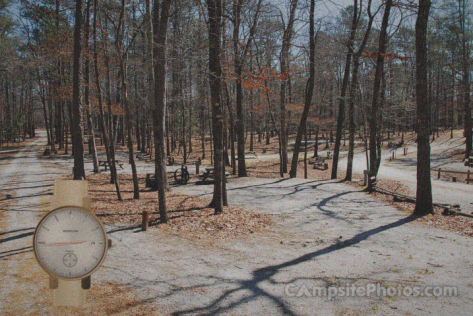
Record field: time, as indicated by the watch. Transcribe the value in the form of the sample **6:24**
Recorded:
**2:44**
